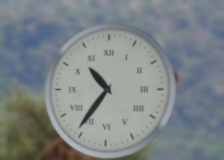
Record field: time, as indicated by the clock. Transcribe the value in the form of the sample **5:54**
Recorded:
**10:36**
